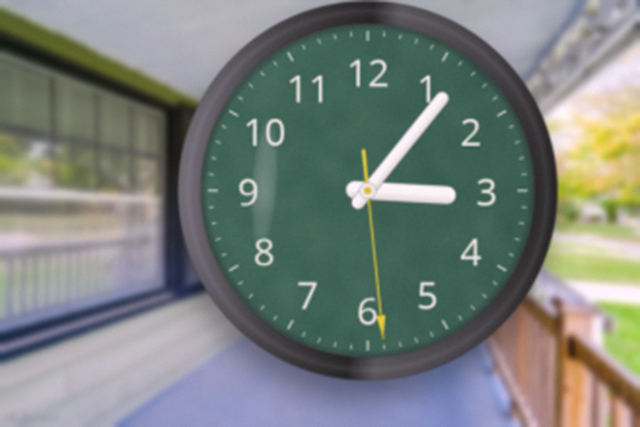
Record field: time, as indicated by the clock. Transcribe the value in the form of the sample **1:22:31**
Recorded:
**3:06:29**
